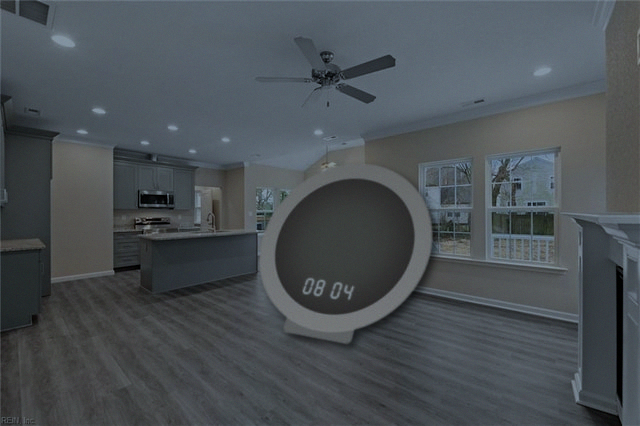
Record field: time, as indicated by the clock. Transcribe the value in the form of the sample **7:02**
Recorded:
**8:04**
